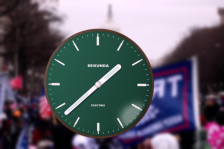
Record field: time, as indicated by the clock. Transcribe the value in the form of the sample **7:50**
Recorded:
**1:38**
